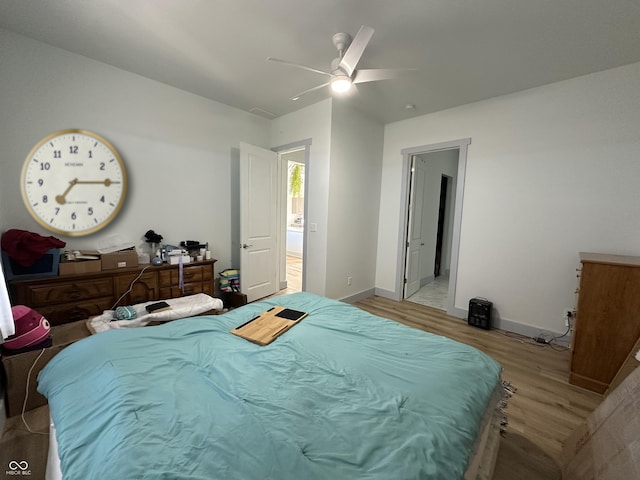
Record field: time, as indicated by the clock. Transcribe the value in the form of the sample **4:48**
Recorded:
**7:15**
